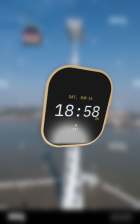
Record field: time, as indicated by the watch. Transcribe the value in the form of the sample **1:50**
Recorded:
**18:58**
